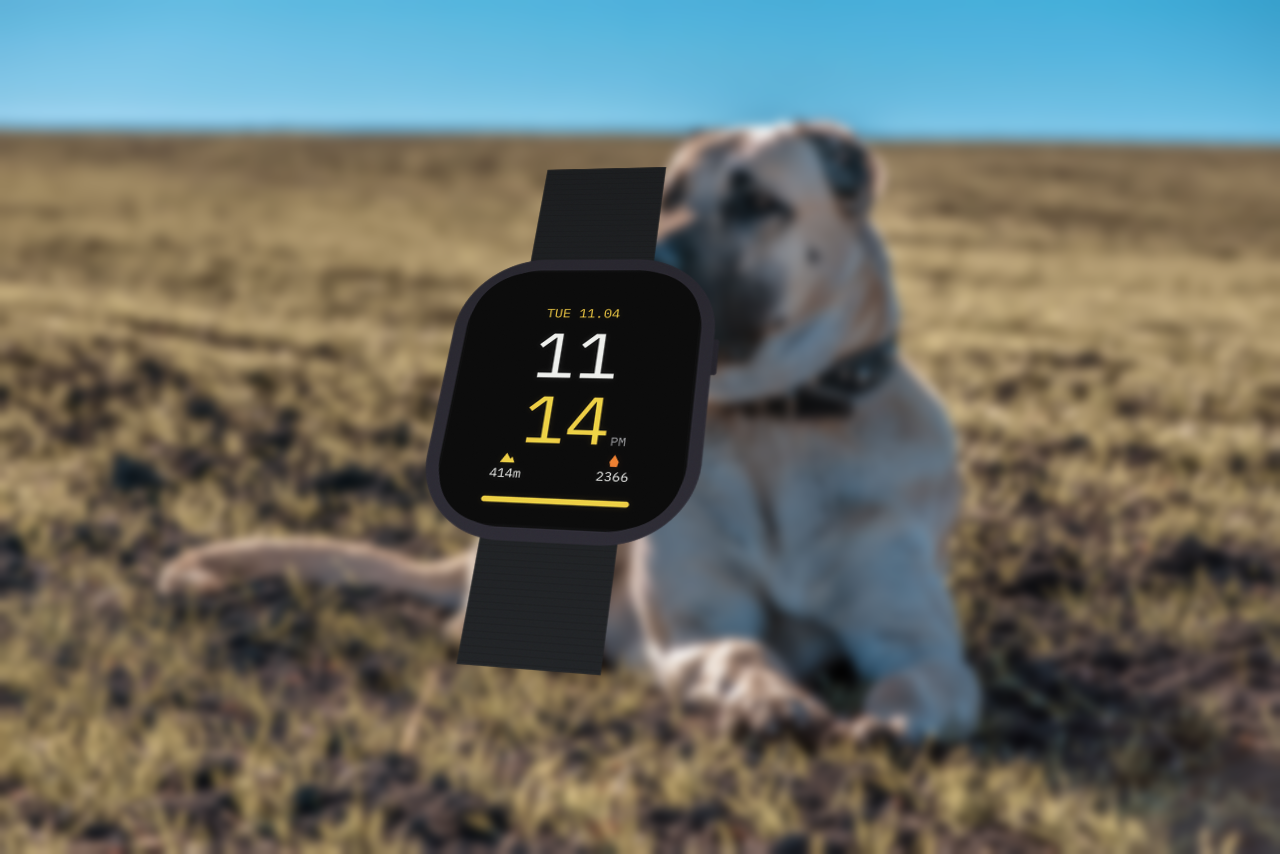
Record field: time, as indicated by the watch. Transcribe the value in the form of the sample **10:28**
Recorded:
**11:14**
